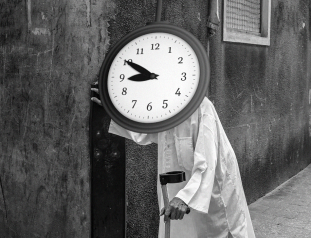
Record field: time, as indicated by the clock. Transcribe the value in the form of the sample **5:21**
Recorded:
**8:50**
